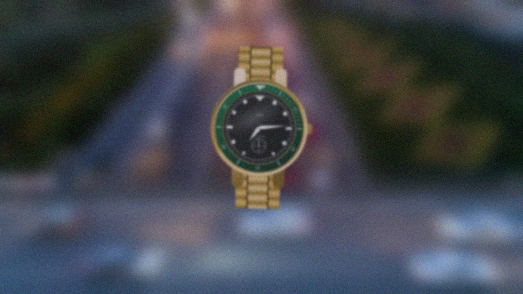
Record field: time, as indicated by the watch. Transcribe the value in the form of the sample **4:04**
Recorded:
**7:14**
